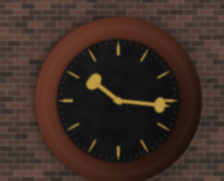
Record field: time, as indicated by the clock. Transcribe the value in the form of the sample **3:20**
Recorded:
**10:16**
